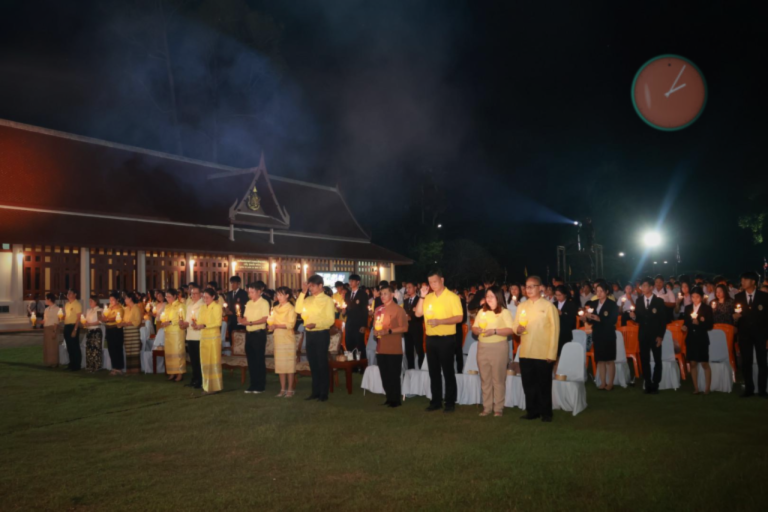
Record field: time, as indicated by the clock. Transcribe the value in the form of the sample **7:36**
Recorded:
**2:05**
